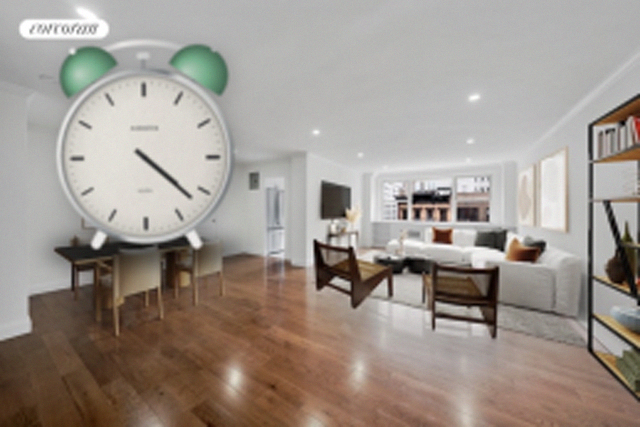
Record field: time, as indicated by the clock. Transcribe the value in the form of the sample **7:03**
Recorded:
**4:22**
